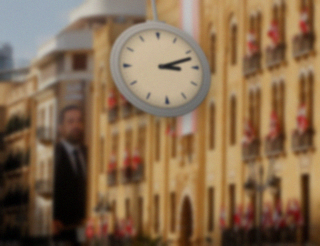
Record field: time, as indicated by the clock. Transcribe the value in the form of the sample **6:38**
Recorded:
**3:12**
